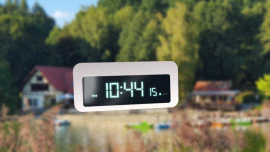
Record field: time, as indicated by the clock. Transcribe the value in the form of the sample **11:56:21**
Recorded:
**10:44:15**
